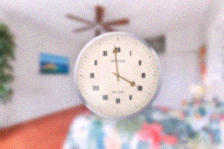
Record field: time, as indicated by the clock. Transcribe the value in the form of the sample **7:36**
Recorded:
**3:59**
